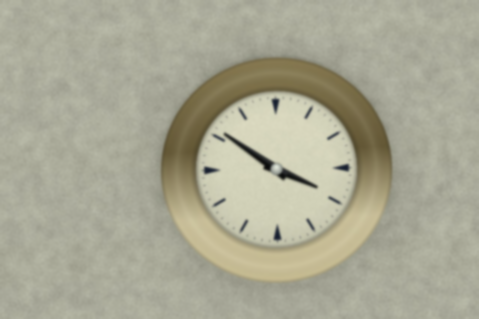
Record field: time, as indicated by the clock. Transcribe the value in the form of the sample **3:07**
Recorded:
**3:51**
